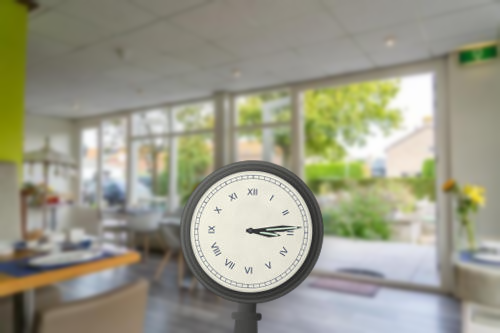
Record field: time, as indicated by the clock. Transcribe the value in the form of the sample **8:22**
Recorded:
**3:14**
